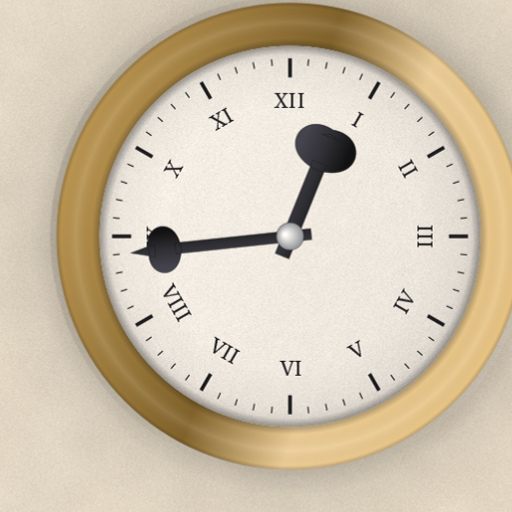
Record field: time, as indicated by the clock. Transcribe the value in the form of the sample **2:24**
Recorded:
**12:44**
